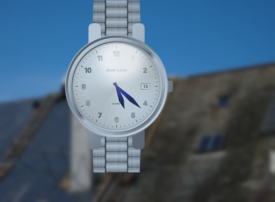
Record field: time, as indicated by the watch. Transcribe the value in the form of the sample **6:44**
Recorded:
**5:22**
